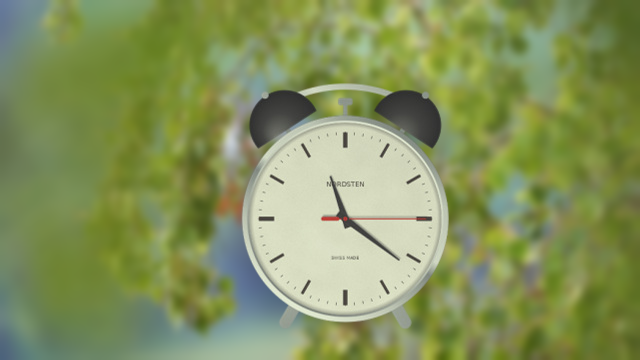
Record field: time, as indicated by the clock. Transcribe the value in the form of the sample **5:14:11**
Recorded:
**11:21:15**
